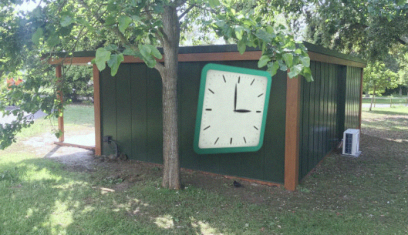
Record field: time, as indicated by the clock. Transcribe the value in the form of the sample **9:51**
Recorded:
**2:59**
